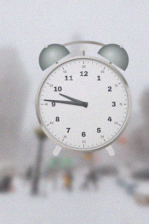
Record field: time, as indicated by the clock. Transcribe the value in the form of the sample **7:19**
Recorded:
**9:46**
